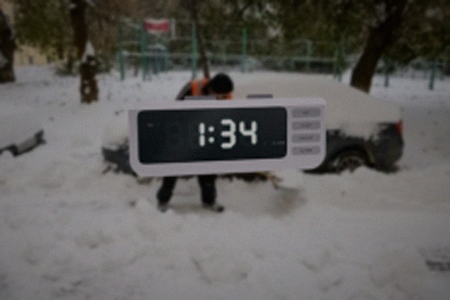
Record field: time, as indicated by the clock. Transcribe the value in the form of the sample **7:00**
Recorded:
**1:34**
